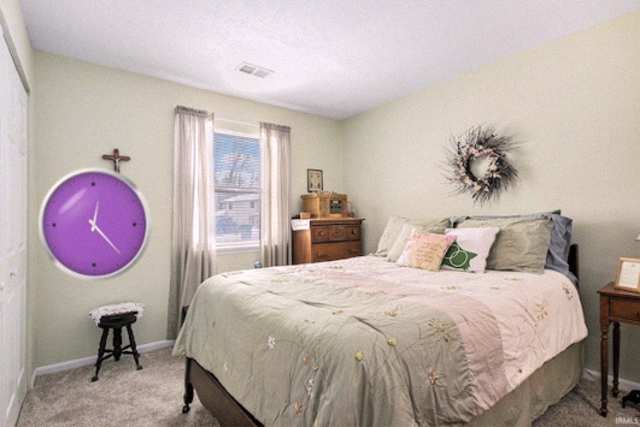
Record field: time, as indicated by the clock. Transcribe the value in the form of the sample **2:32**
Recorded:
**12:23**
